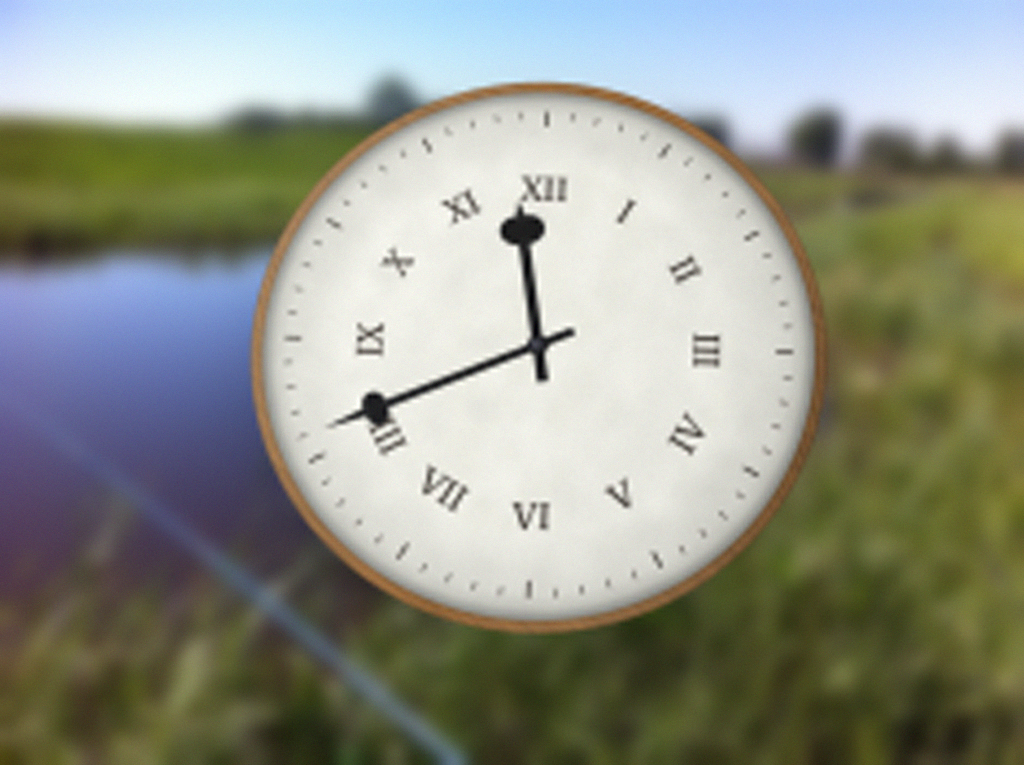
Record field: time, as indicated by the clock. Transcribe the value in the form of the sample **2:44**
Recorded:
**11:41**
